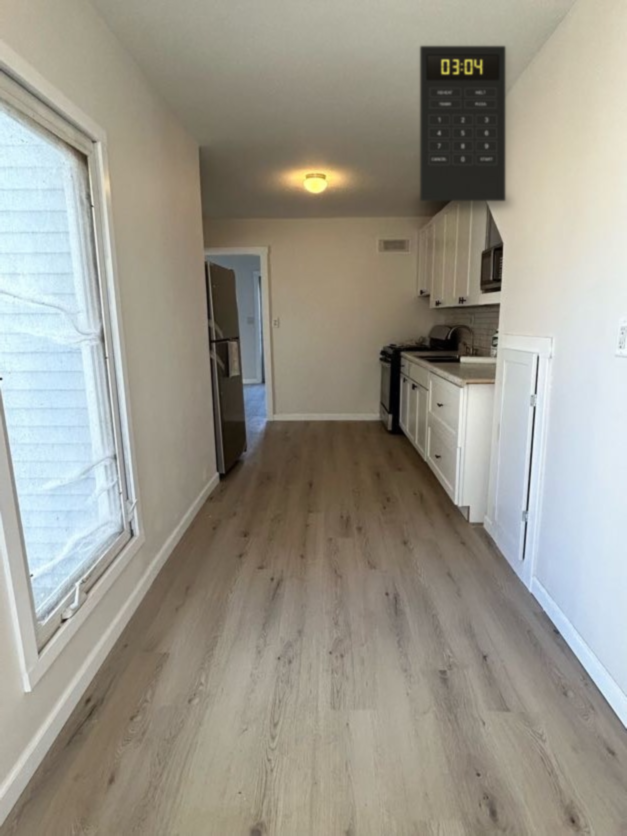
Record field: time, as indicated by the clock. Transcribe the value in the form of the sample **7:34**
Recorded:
**3:04**
